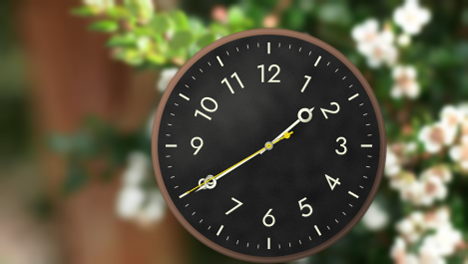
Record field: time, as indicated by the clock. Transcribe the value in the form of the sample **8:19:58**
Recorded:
**1:39:40**
